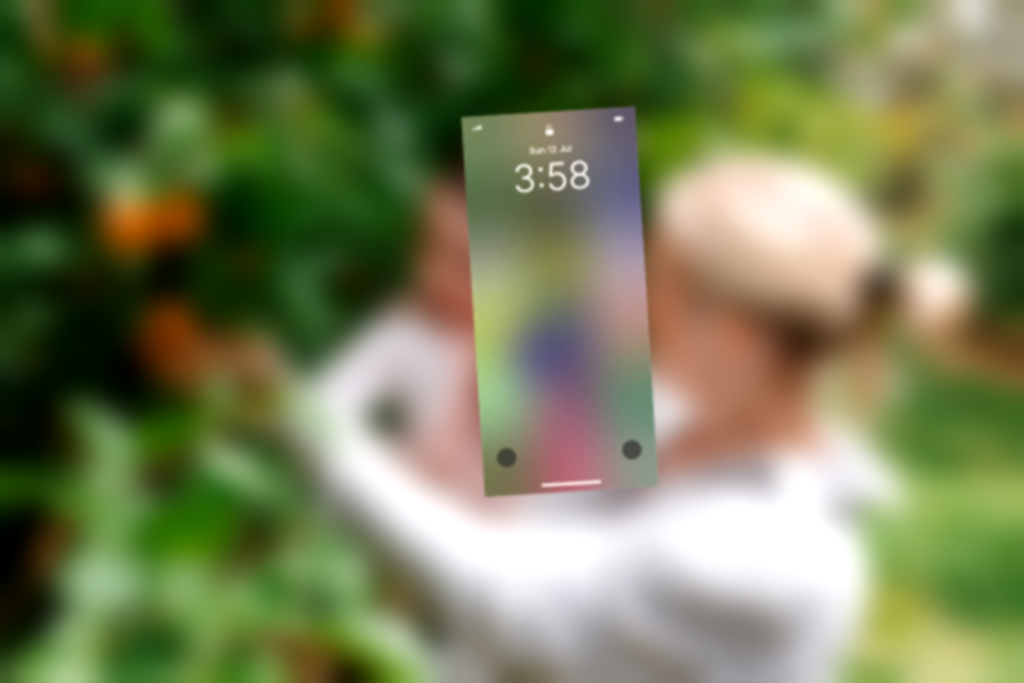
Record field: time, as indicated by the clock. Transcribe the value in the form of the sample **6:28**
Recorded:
**3:58**
